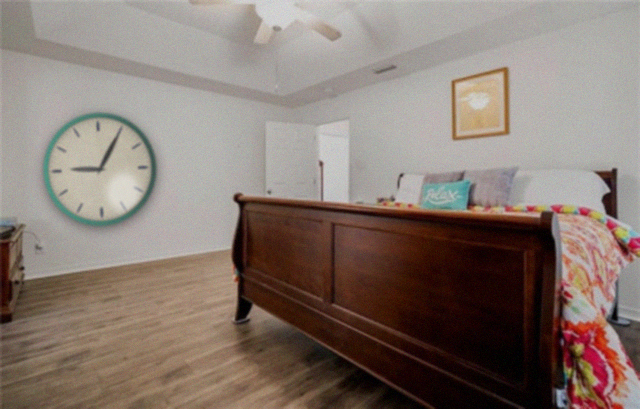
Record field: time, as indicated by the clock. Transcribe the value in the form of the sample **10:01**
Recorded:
**9:05**
